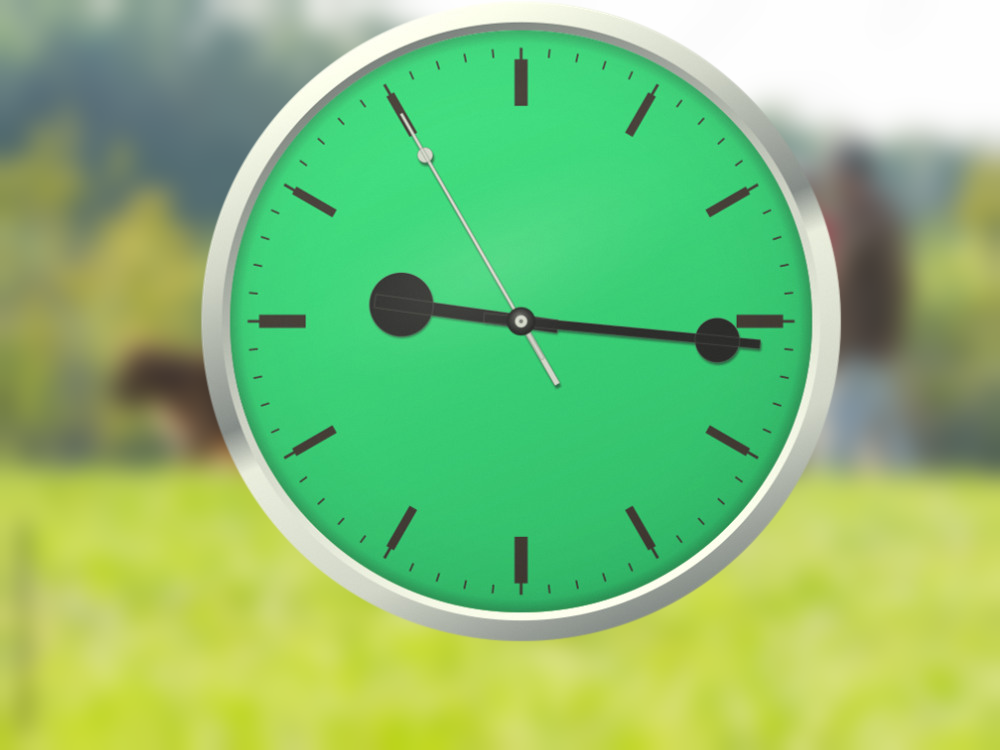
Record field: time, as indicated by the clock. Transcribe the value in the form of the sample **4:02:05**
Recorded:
**9:15:55**
